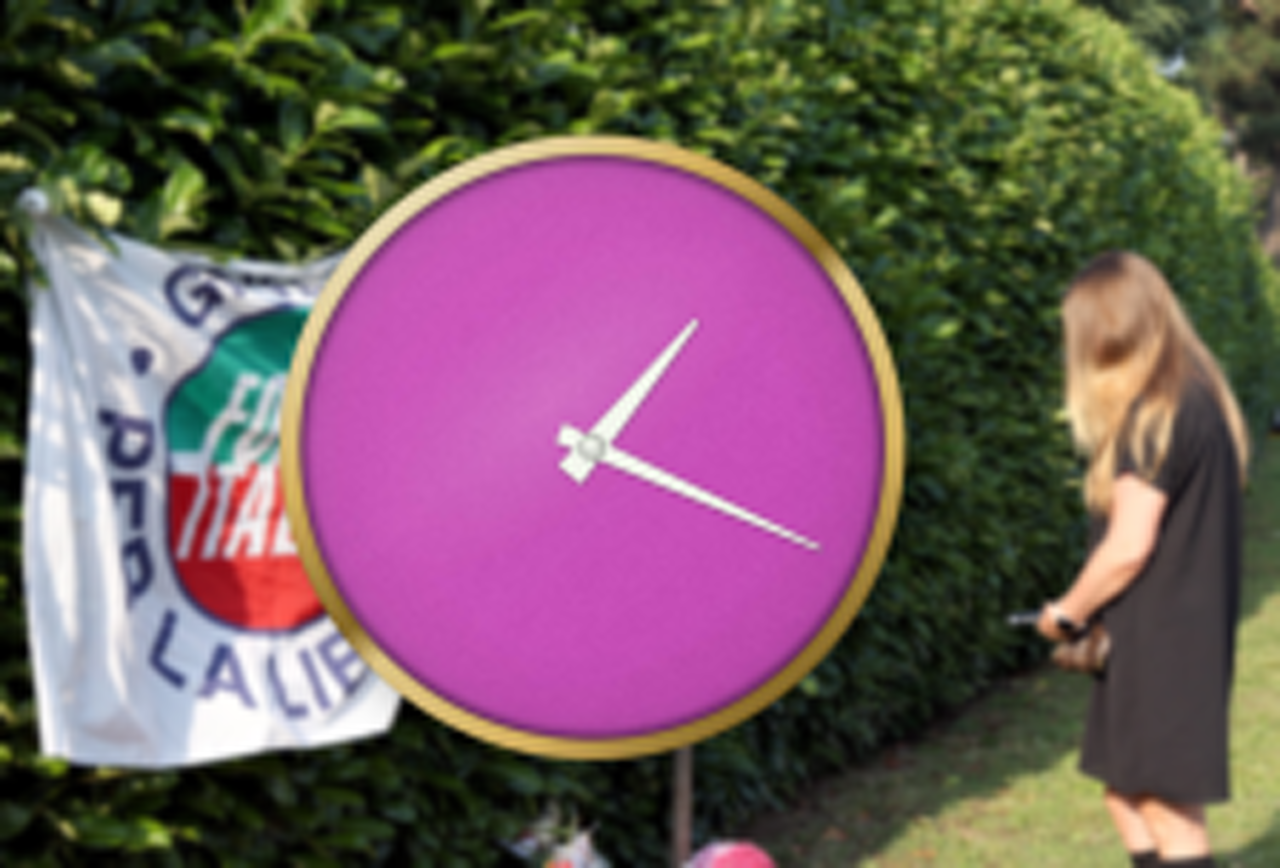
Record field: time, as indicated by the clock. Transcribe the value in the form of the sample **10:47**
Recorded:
**1:19**
